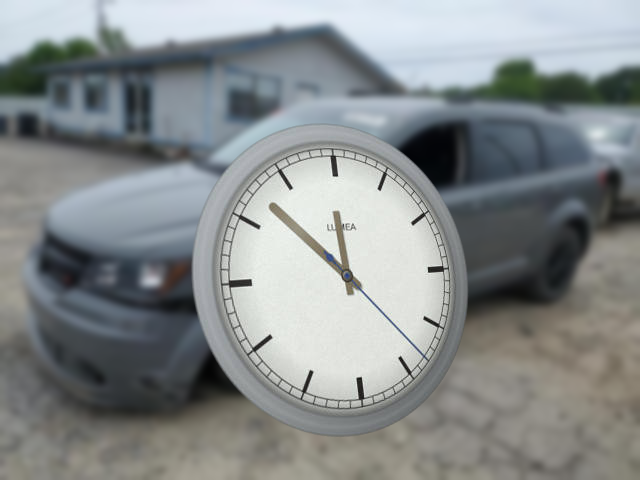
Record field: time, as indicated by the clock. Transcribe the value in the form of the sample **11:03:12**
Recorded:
**11:52:23**
